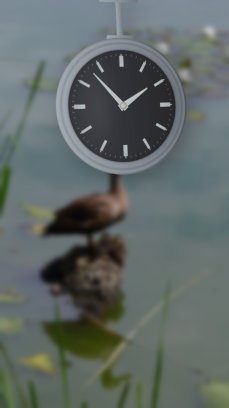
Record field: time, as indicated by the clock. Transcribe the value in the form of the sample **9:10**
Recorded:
**1:53**
